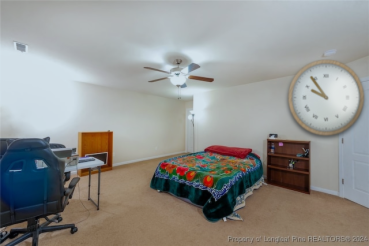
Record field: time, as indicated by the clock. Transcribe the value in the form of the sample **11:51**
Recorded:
**9:54**
